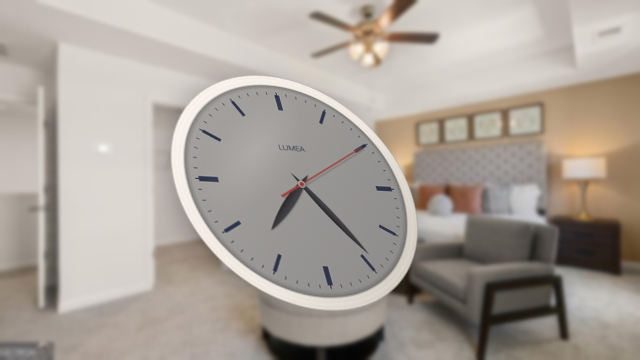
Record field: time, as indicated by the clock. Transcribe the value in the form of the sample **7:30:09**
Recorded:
**7:24:10**
